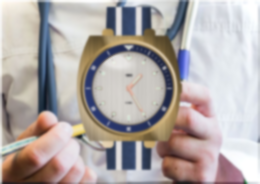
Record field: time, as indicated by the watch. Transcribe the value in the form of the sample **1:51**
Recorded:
**1:25**
